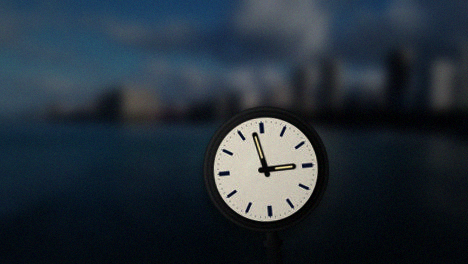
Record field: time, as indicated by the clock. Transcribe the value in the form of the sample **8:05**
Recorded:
**2:58**
